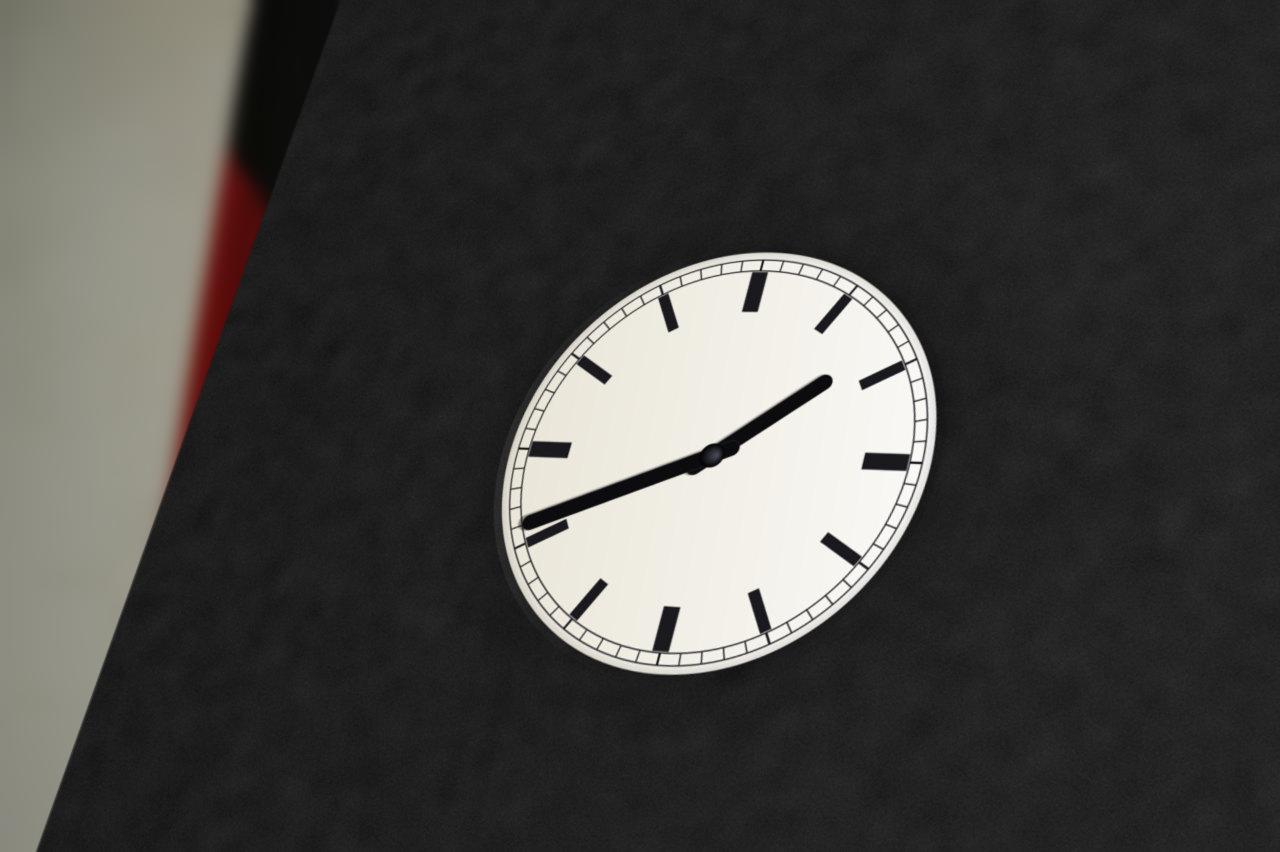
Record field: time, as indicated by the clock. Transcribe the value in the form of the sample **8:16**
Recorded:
**1:41**
